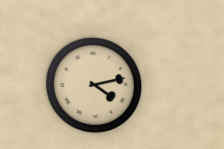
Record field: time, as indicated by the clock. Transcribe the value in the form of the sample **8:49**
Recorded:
**4:13**
